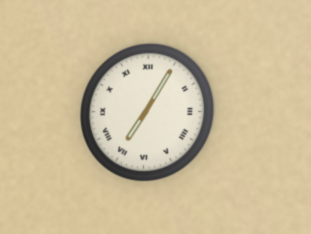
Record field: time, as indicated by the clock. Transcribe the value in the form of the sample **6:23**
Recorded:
**7:05**
